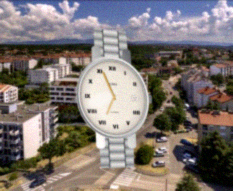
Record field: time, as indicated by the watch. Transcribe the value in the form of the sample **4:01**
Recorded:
**6:56**
